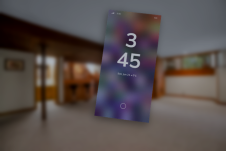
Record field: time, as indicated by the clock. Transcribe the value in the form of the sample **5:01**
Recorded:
**3:45**
